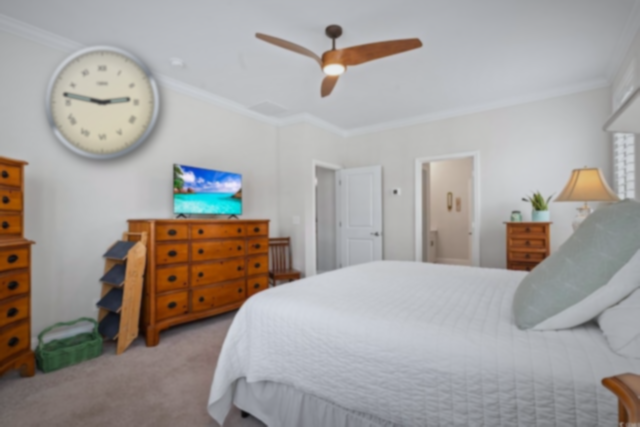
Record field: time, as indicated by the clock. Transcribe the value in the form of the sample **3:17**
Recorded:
**2:47**
